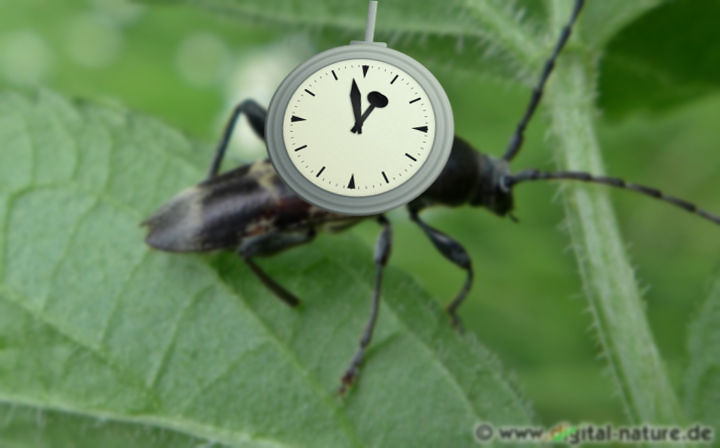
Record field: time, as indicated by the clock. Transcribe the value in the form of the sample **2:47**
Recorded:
**12:58**
